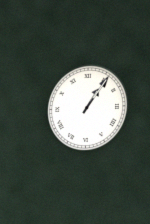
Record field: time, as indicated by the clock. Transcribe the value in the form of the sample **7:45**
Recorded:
**1:06**
